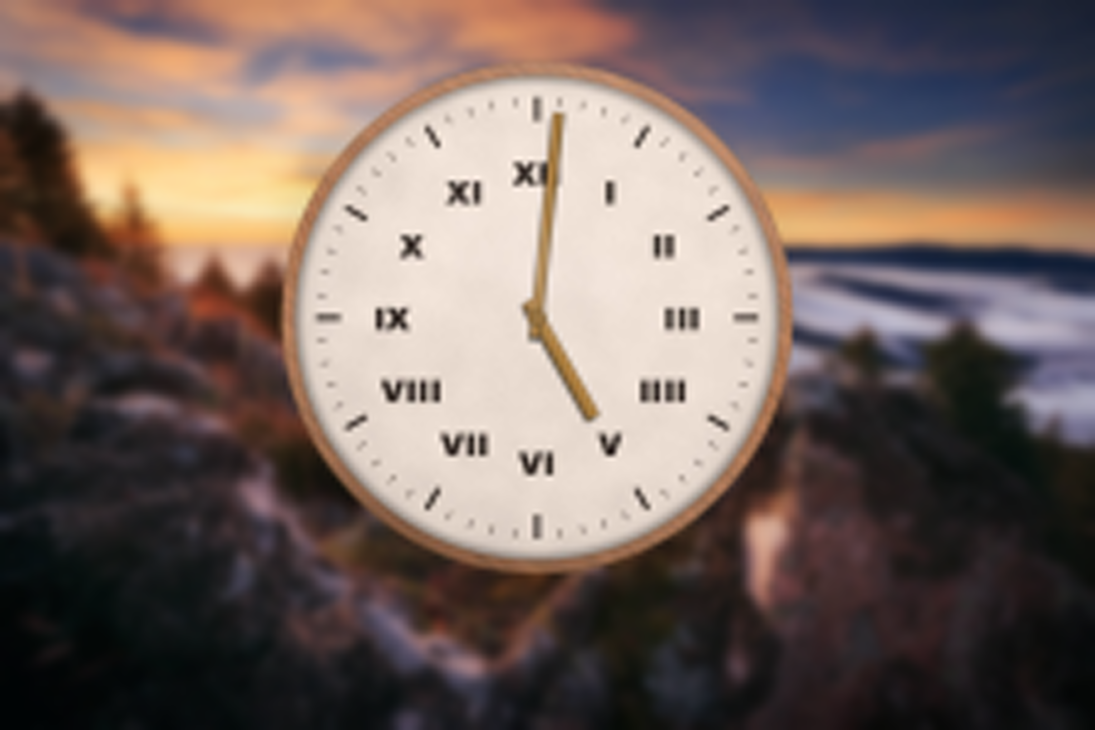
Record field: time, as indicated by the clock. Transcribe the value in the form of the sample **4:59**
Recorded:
**5:01**
